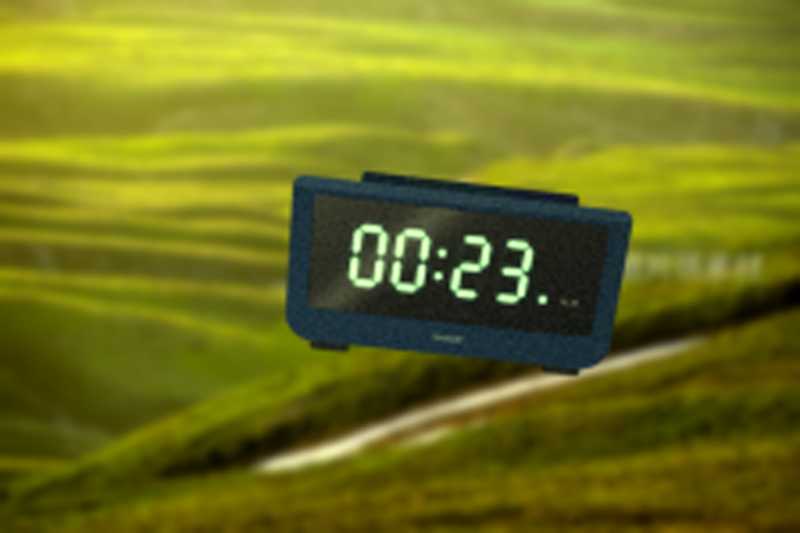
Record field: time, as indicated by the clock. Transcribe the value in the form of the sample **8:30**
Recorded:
**0:23**
